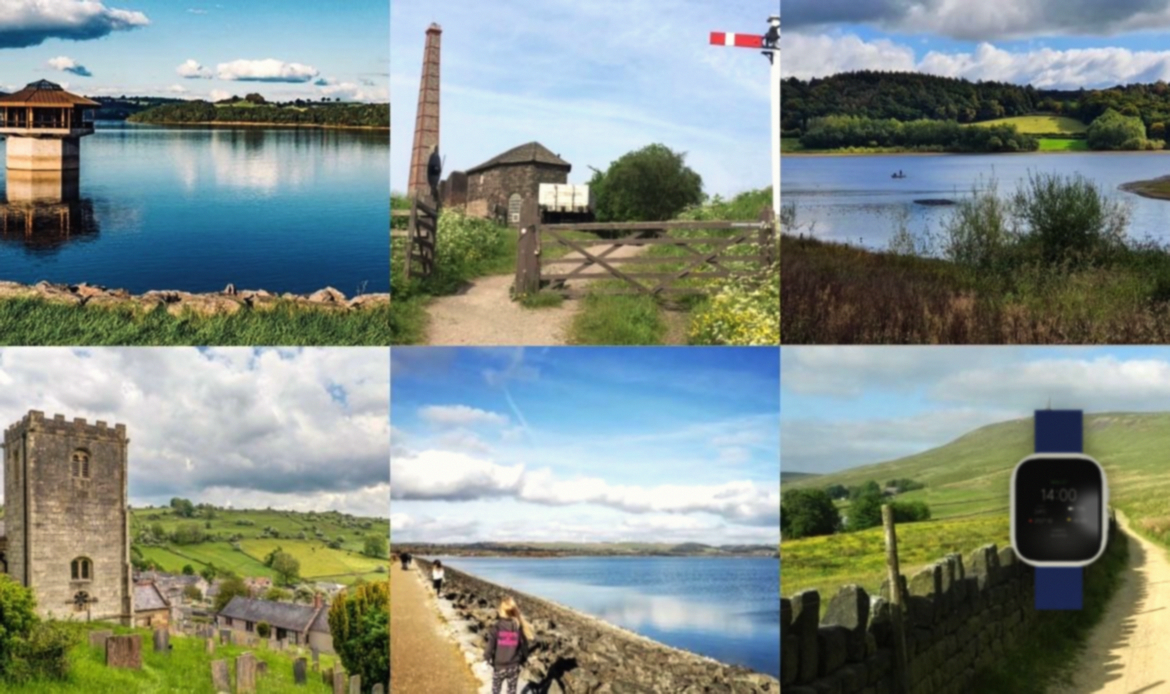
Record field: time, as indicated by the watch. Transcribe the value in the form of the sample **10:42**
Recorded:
**14:00**
